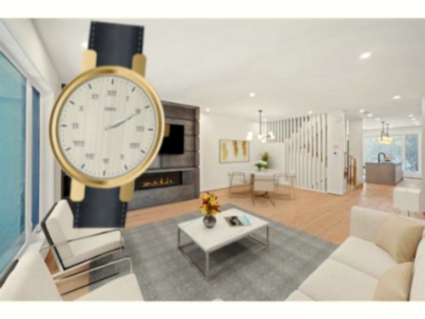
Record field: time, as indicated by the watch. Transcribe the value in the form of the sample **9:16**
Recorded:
**2:10**
